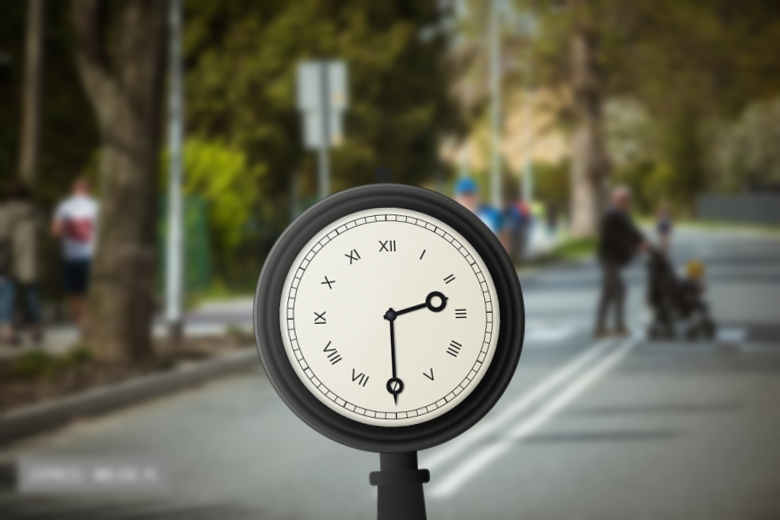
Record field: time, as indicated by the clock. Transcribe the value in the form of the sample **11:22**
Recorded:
**2:30**
